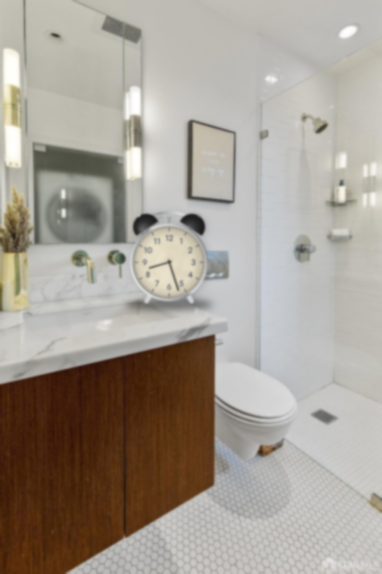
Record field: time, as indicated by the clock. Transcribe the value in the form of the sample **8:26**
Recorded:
**8:27**
